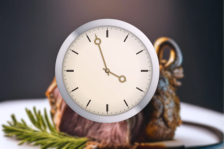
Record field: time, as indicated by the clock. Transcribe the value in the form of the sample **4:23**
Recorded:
**3:57**
